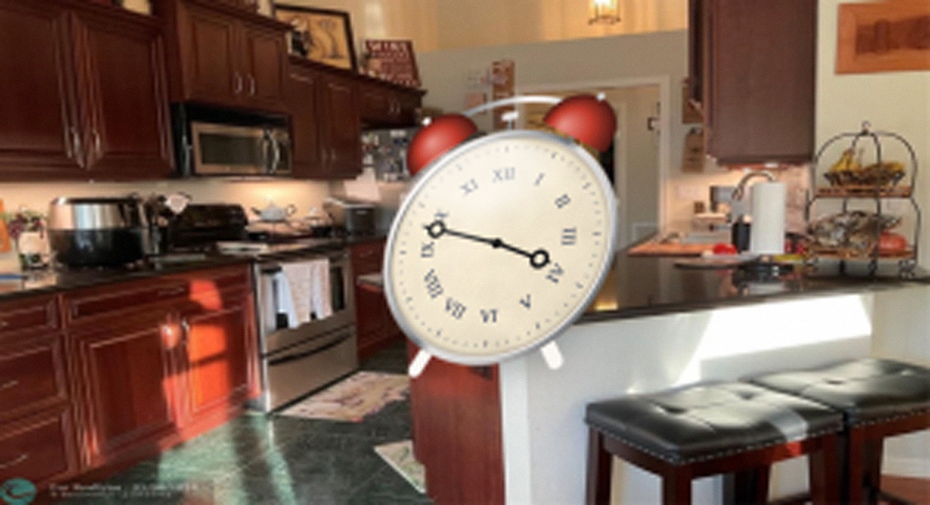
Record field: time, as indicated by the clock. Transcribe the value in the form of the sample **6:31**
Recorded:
**3:48**
